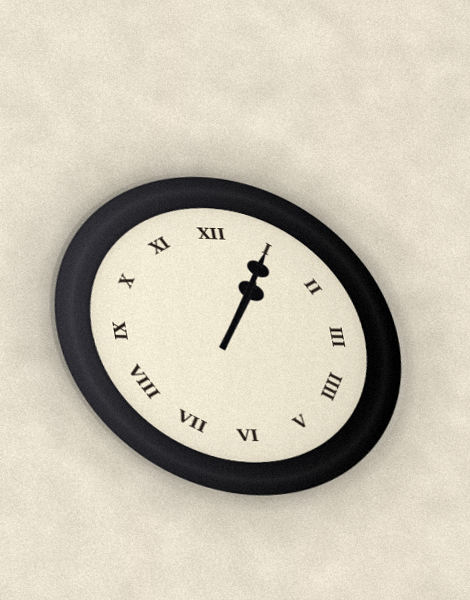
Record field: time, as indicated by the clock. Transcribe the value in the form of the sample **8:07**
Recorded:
**1:05**
